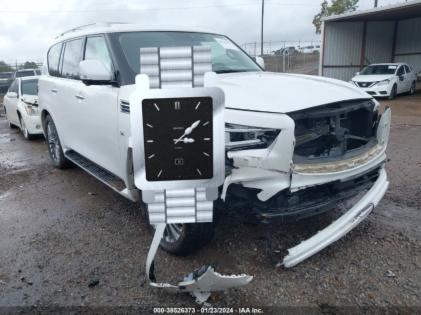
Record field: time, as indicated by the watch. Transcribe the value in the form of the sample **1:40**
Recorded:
**3:08**
